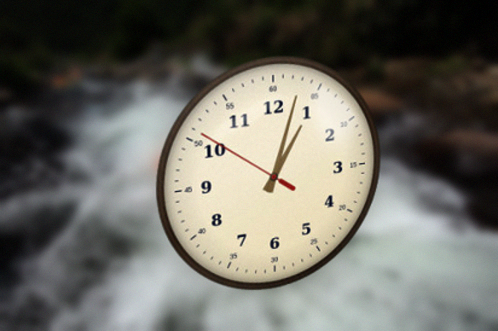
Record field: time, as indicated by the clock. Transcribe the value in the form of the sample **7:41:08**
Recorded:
**1:02:51**
